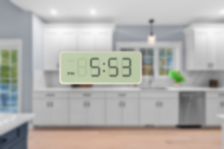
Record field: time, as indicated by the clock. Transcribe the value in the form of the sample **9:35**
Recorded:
**5:53**
